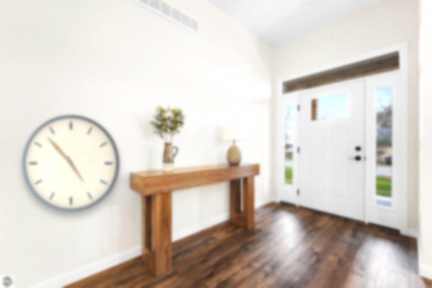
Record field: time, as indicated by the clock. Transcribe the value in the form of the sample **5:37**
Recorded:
**4:53**
